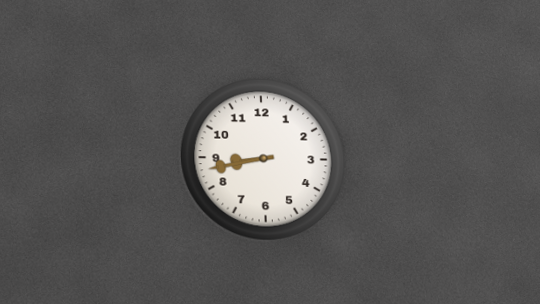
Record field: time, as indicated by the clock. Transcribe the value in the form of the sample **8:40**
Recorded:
**8:43**
